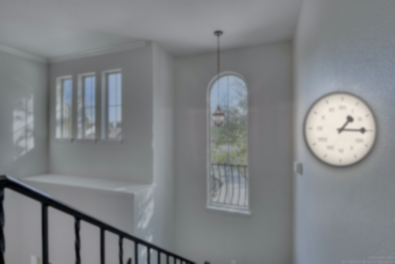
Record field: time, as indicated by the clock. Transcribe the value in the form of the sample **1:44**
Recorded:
**1:15**
